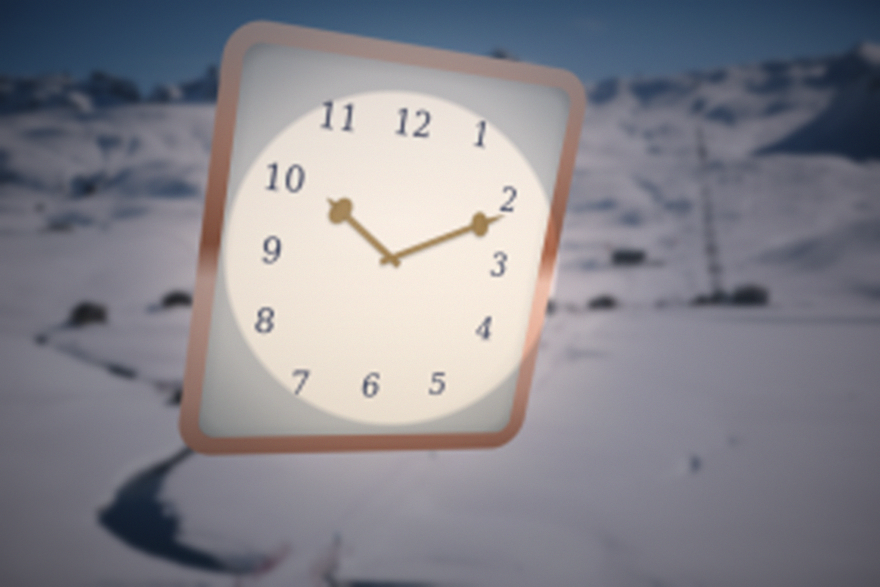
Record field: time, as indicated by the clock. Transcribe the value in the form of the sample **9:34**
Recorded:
**10:11**
